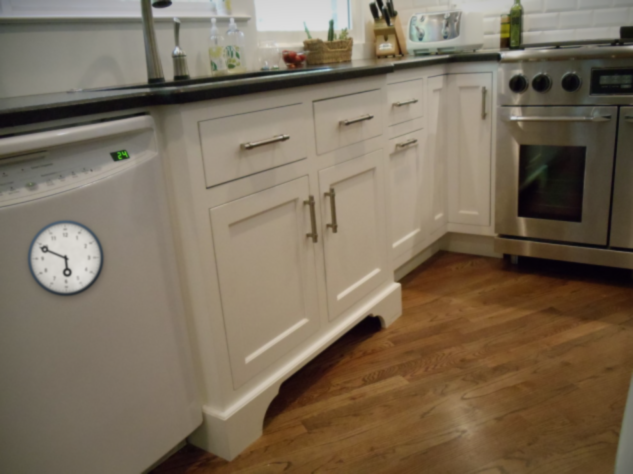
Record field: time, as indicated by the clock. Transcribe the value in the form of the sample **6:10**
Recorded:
**5:49**
